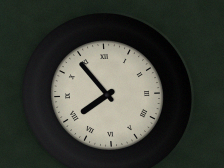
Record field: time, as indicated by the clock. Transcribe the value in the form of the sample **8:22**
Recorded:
**7:54**
